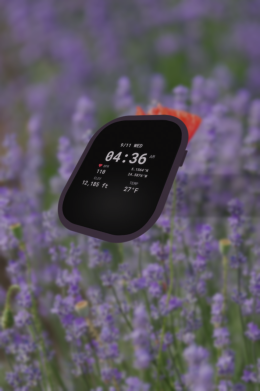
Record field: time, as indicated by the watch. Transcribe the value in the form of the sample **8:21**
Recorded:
**4:36**
